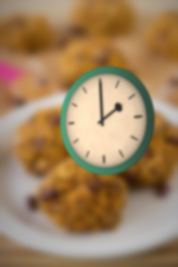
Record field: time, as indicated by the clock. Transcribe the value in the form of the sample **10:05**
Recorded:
**2:00**
